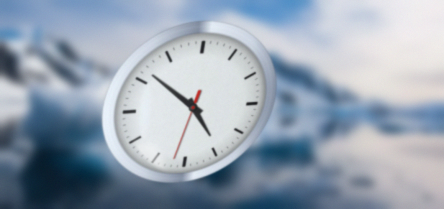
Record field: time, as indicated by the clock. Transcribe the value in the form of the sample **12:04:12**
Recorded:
**4:51:32**
